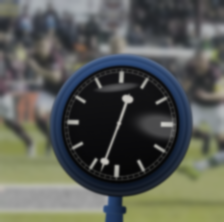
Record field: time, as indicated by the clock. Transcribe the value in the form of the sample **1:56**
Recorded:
**12:33**
